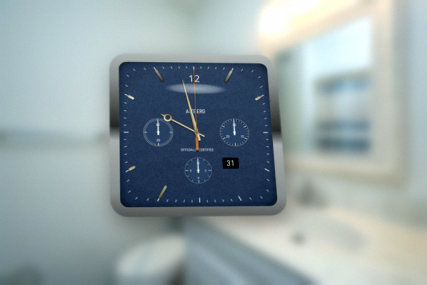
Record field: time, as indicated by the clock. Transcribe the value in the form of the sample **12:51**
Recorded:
**9:58**
